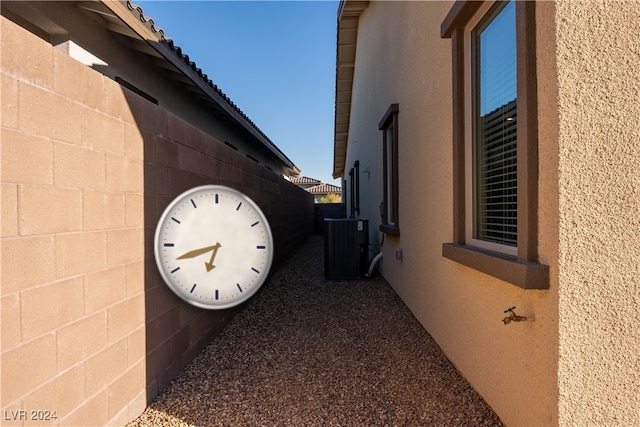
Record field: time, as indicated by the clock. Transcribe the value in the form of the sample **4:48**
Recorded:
**6:42**
